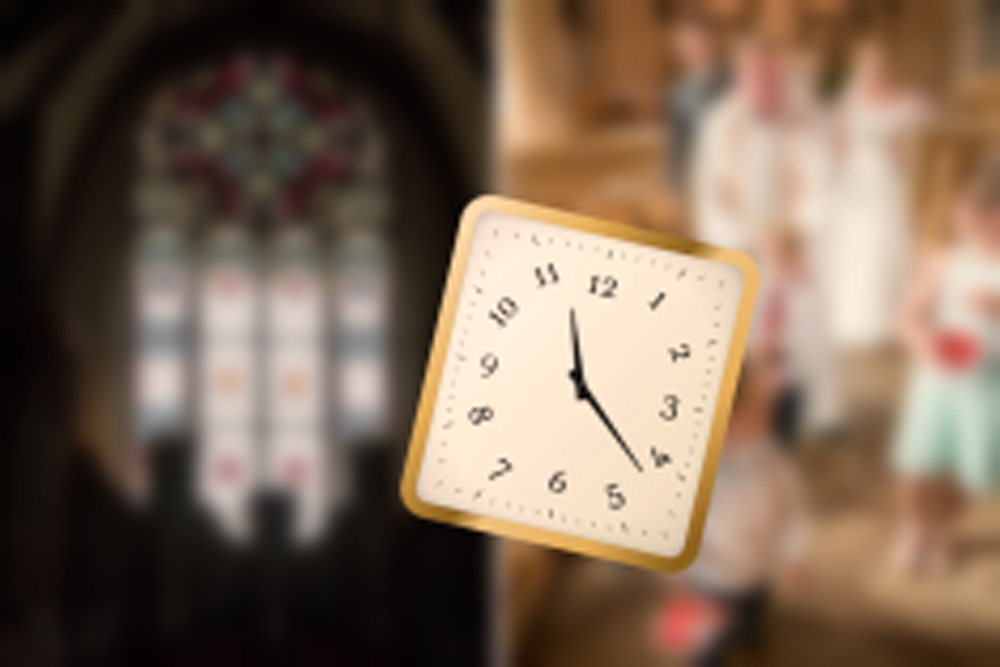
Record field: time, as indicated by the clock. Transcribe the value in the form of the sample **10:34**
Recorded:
**11:22**
